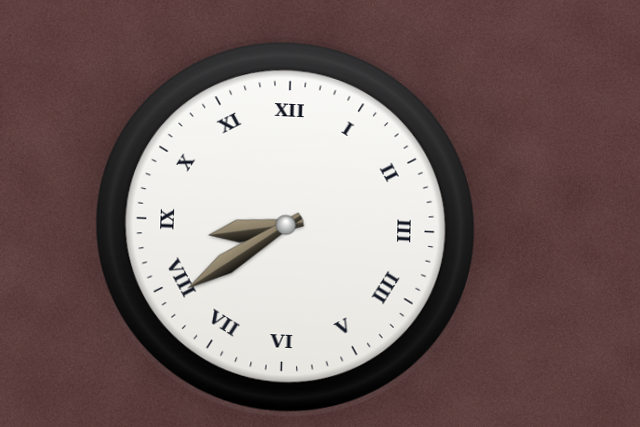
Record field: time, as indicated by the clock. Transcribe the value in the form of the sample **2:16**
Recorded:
**8:39**
